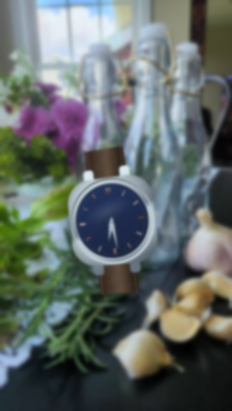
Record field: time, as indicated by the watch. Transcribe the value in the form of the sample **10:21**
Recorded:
**6:29**
